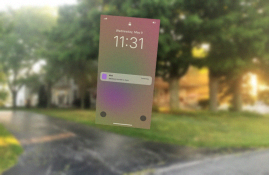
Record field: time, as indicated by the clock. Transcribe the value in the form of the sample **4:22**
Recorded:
**11:31**
